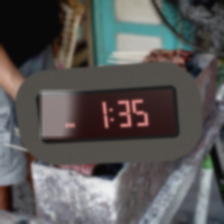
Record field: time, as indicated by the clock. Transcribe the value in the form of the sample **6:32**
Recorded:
**1:35**
